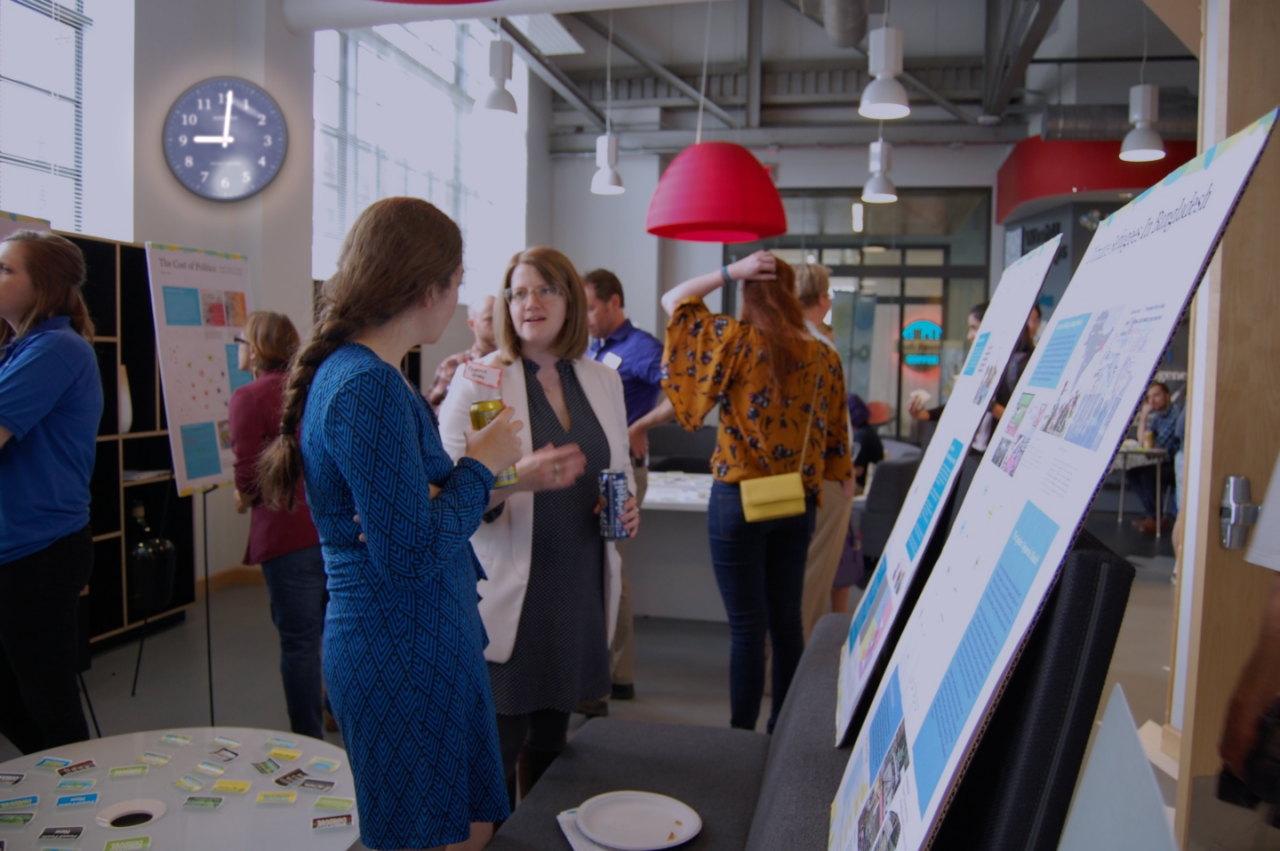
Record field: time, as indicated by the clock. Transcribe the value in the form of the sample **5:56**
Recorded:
**9:01**
